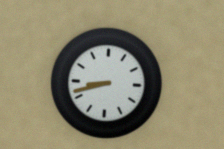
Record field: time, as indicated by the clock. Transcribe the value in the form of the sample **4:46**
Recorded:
**8:42**
